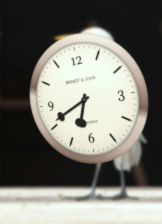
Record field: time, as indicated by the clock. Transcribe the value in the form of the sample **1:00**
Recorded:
**6:41**
